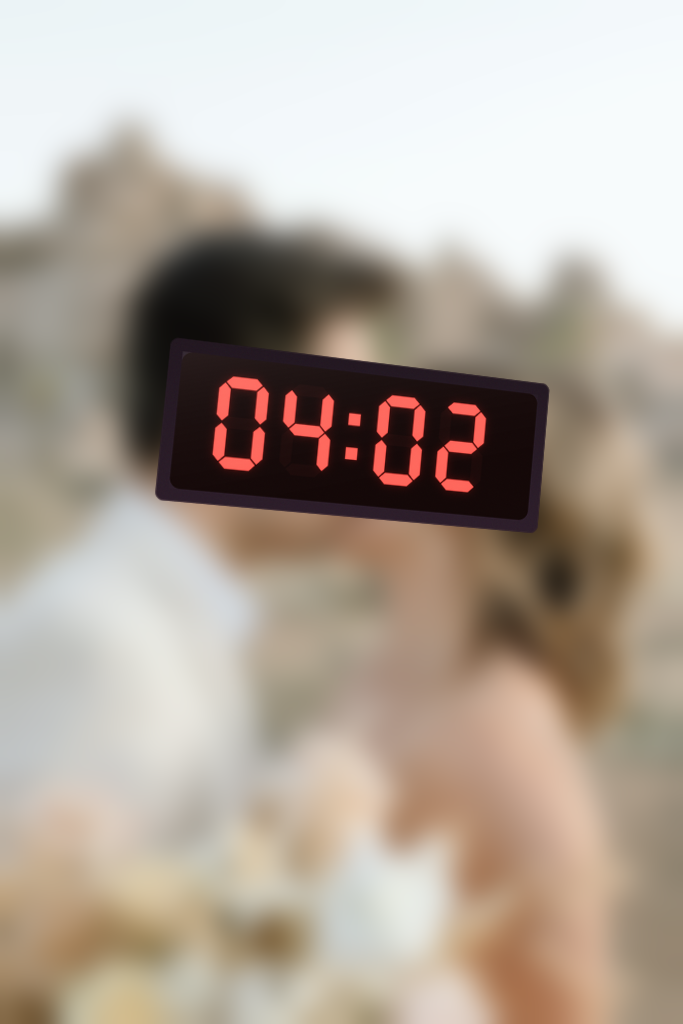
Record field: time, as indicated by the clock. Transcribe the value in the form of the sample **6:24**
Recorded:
**4:02**
